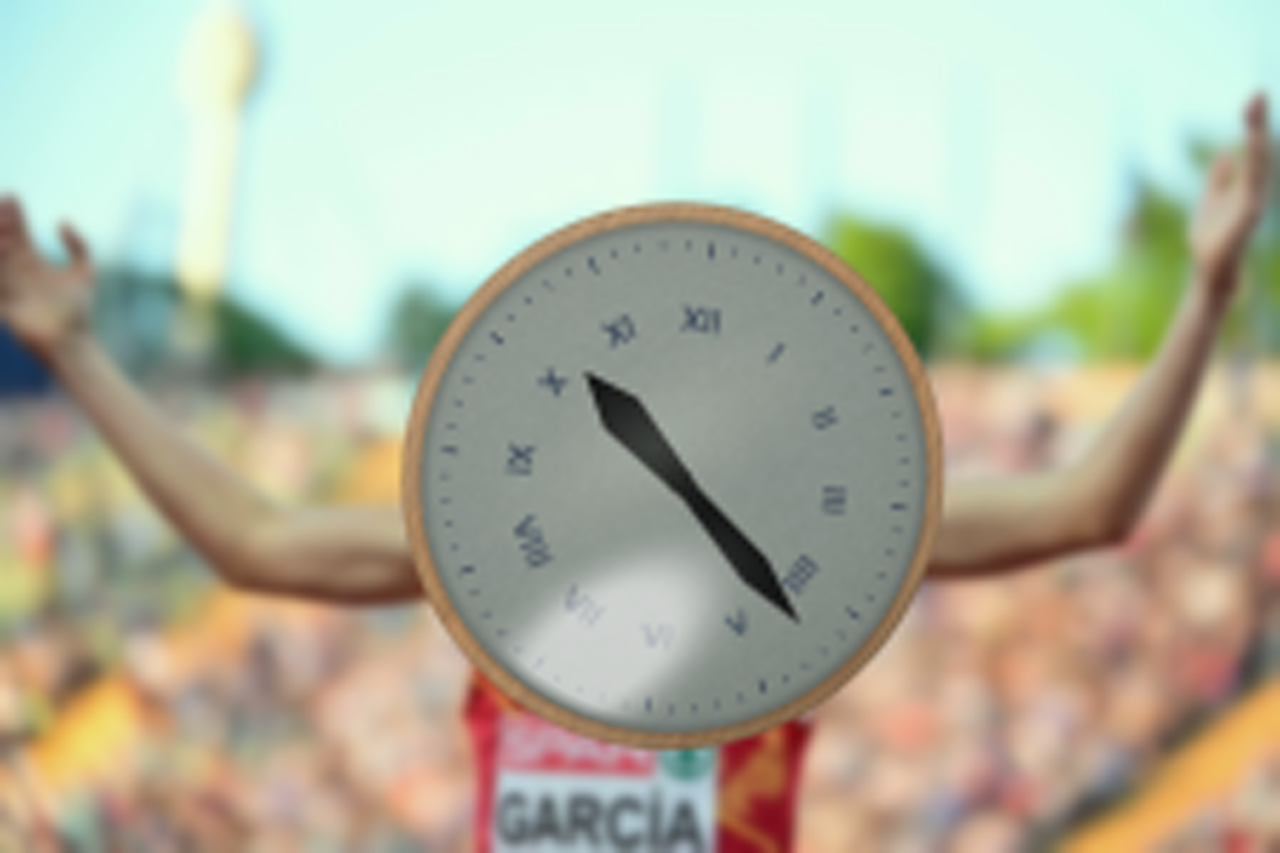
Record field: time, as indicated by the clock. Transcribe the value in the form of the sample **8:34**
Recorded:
**10:22**
